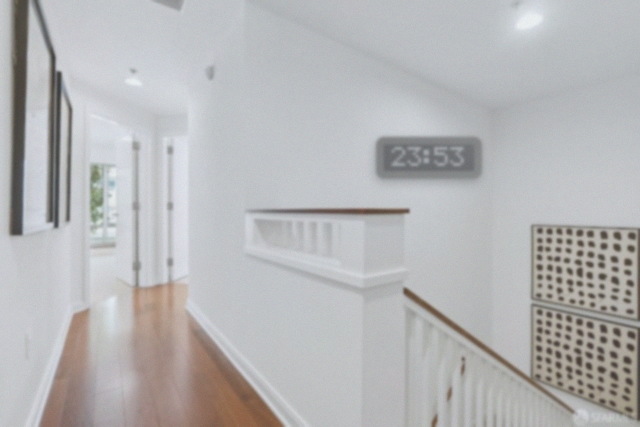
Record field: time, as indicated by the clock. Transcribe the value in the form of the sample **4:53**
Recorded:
**23:53**
